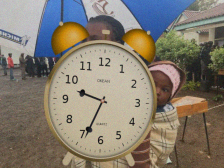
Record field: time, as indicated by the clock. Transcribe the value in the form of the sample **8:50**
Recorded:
**9:34**
